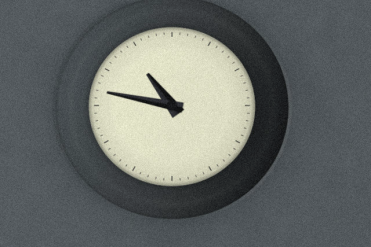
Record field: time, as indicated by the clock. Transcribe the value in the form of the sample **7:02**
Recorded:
**10:47**
